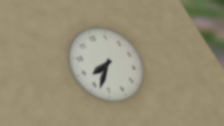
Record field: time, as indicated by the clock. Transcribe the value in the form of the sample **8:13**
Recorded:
**8:38**
